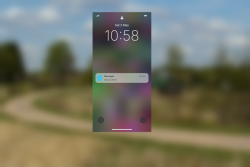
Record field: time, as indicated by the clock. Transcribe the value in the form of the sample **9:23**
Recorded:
**10:58**
